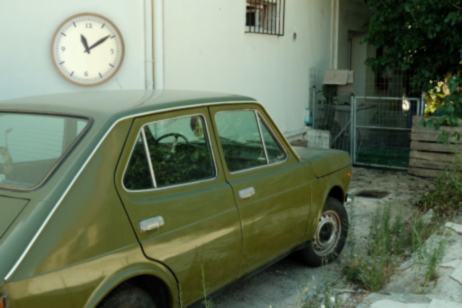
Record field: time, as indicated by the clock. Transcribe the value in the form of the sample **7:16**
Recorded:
**11:09**
